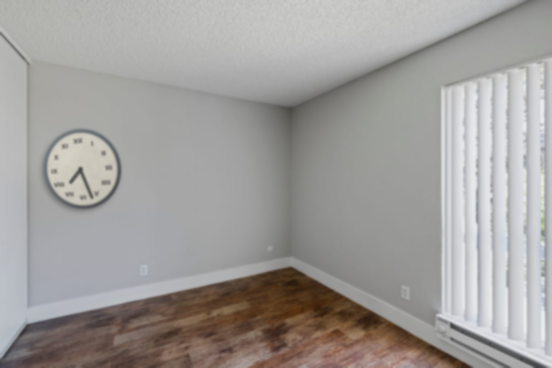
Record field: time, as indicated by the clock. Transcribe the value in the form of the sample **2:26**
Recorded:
**7:27**
